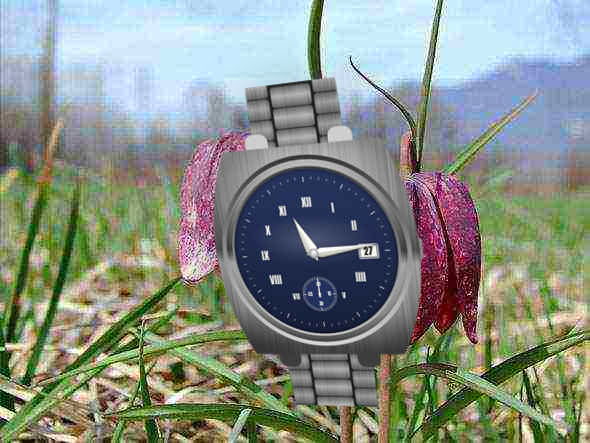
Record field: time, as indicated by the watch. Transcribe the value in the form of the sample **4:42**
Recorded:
**11:14**
